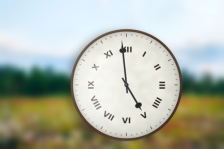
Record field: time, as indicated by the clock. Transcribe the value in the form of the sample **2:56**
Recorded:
**4:59**
